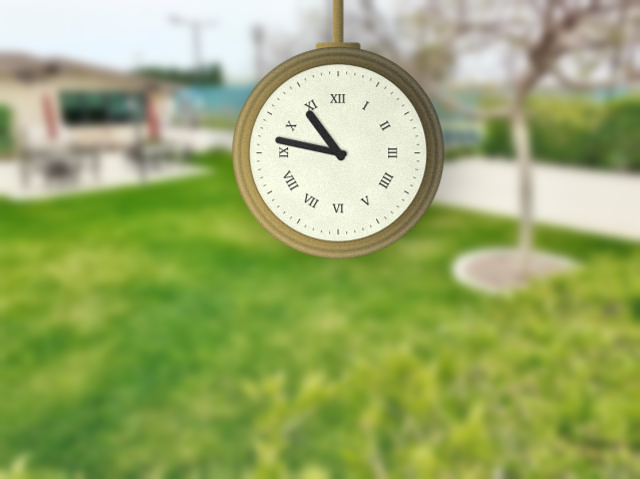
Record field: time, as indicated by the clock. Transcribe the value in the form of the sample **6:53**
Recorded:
**10:47**
